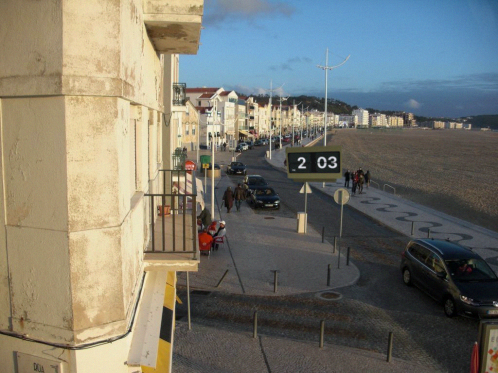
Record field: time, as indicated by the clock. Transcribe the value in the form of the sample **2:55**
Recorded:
**2:03**
